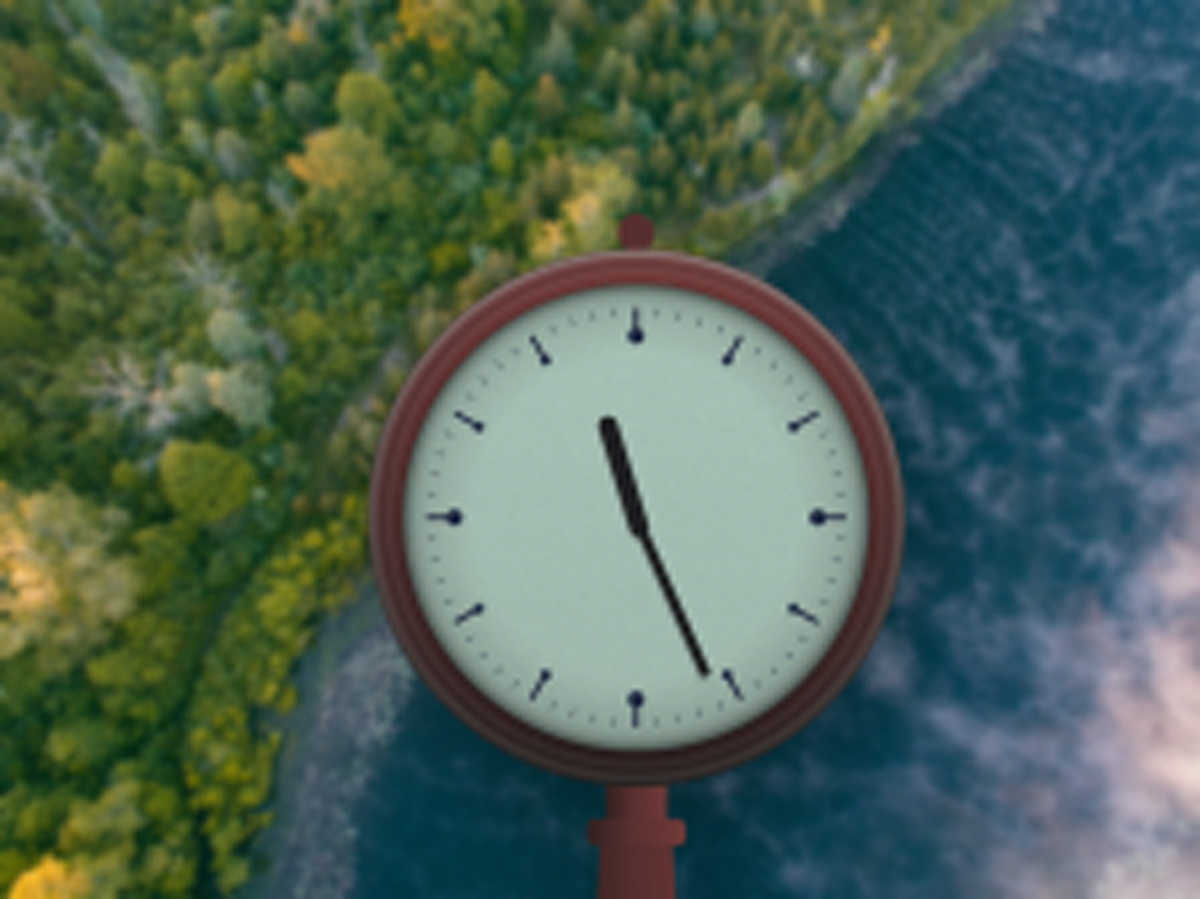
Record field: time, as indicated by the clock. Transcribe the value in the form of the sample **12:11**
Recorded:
**11:26**
